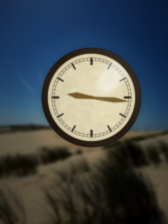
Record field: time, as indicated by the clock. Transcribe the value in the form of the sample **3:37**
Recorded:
**9:16**
